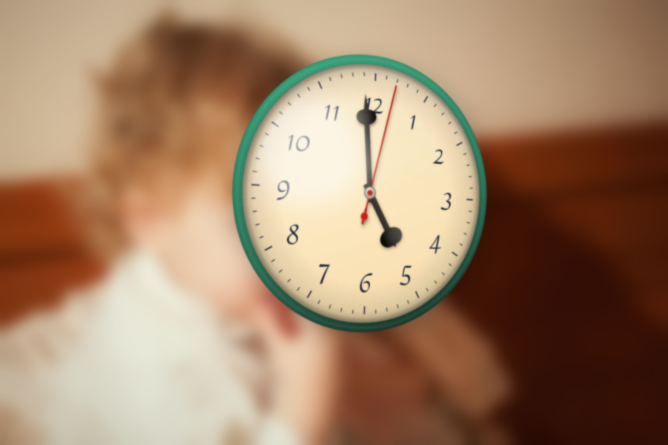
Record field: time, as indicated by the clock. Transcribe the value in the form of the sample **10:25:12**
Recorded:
**4:59:02**
